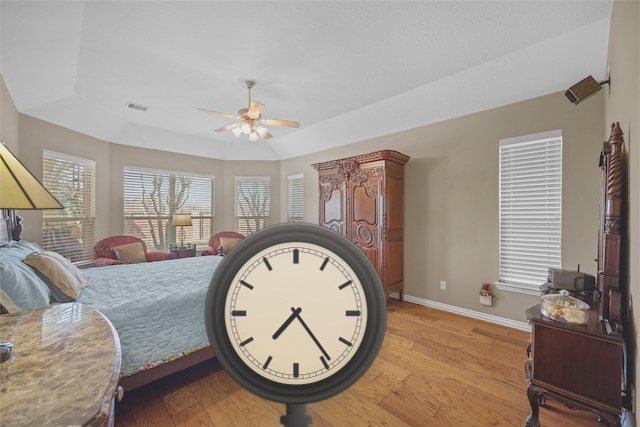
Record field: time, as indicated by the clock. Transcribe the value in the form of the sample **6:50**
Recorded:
**7:24**
